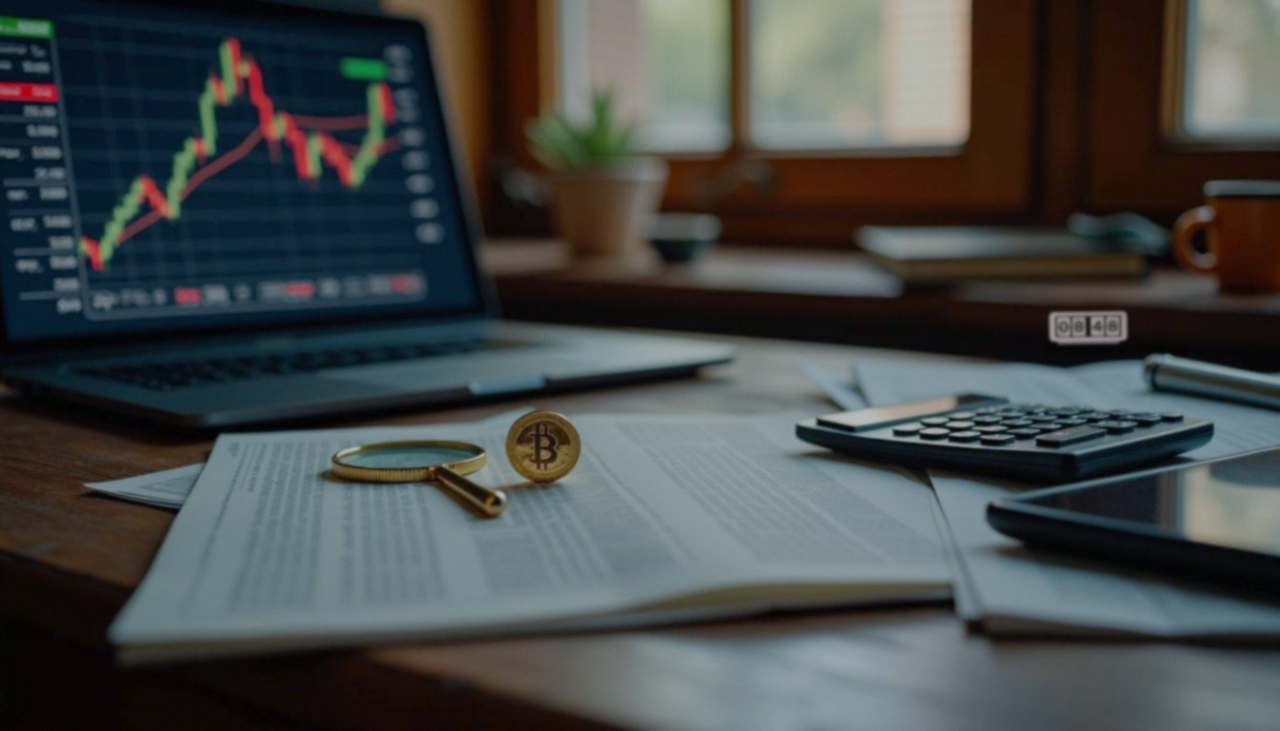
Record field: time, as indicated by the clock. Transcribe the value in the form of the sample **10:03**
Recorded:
**8:48**
